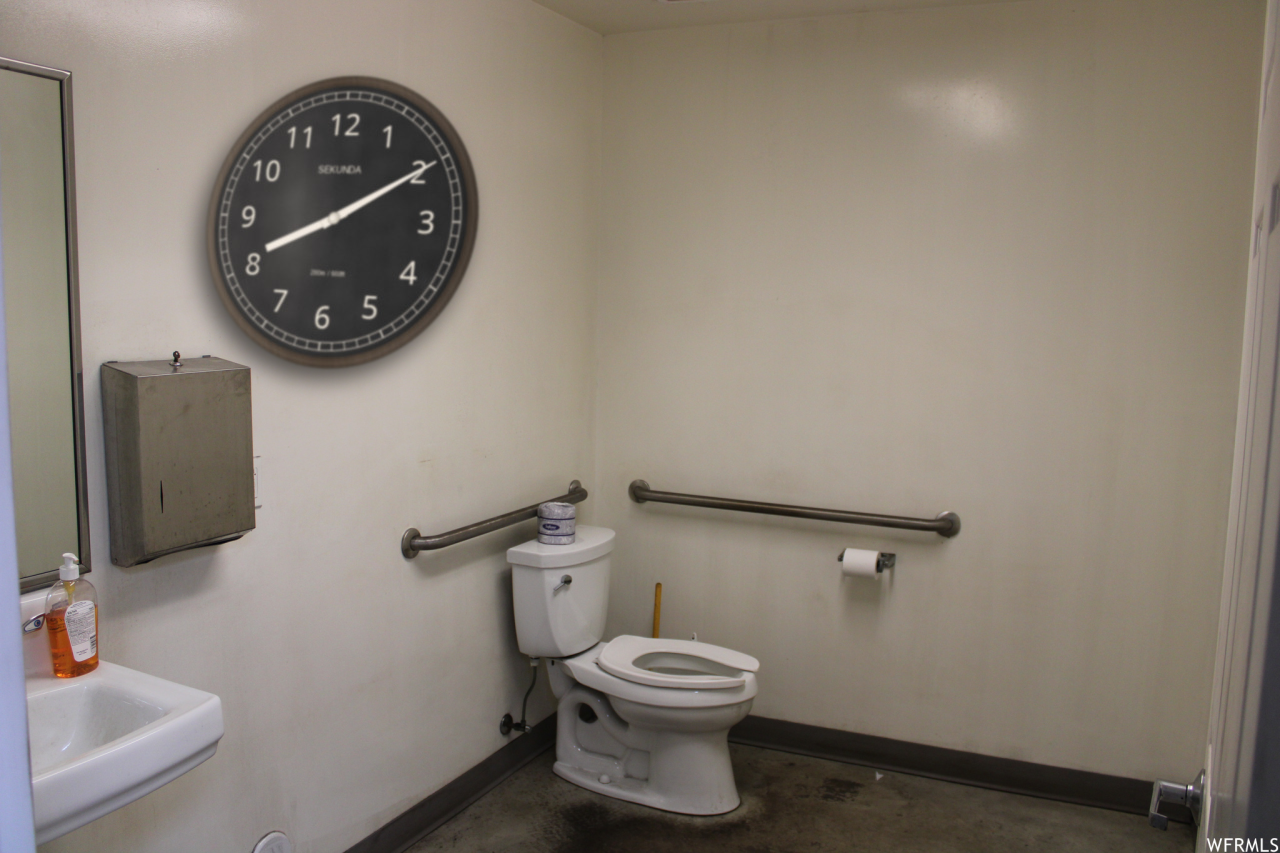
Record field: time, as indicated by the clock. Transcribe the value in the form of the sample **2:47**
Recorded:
**8:10**
